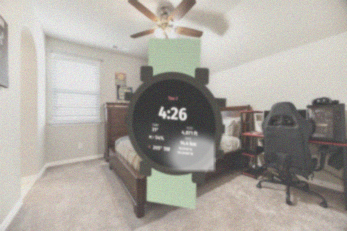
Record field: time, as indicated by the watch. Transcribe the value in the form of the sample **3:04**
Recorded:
**4:26**
